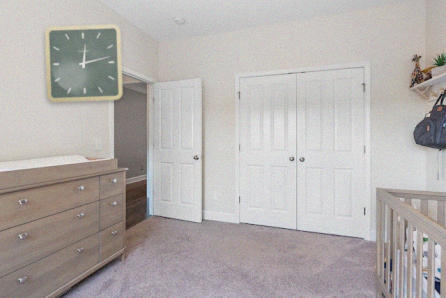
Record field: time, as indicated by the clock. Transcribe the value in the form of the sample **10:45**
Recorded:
**12:13**
